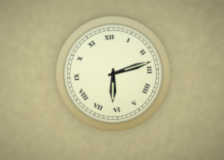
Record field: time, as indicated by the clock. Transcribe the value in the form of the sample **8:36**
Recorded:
**6:13**
